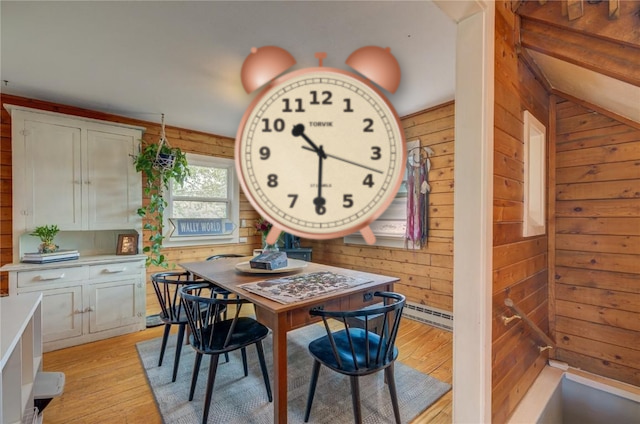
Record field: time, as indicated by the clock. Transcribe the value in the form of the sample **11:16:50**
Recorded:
**10:30:18**
